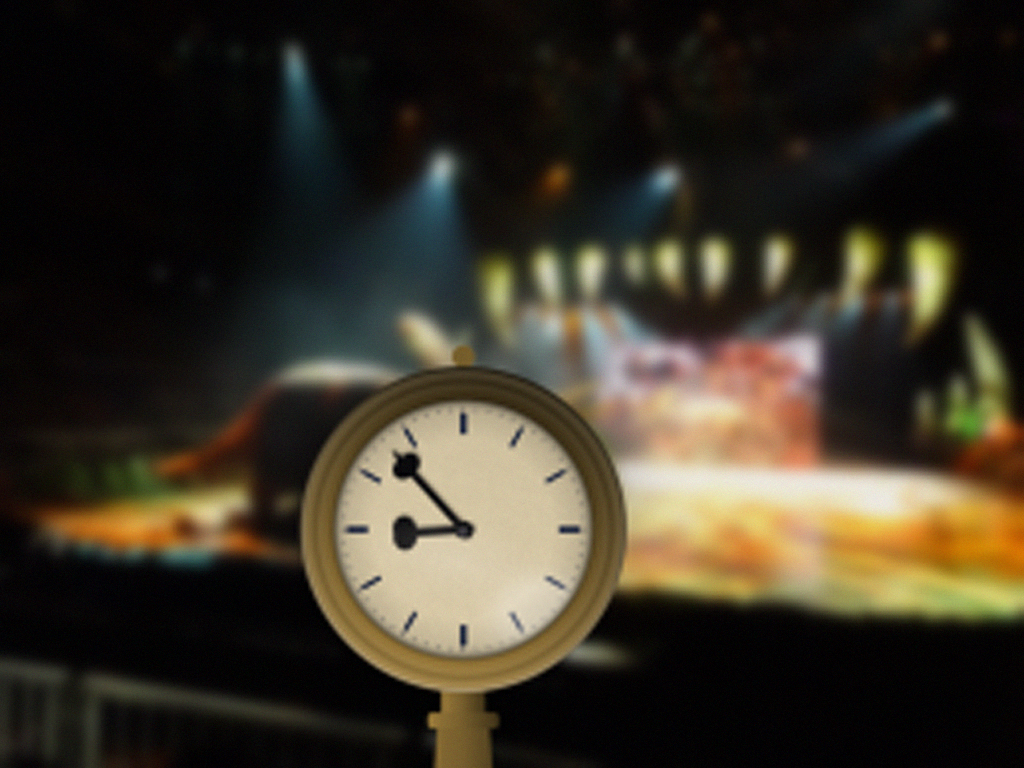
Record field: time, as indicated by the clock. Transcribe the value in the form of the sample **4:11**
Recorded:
**8:53**
